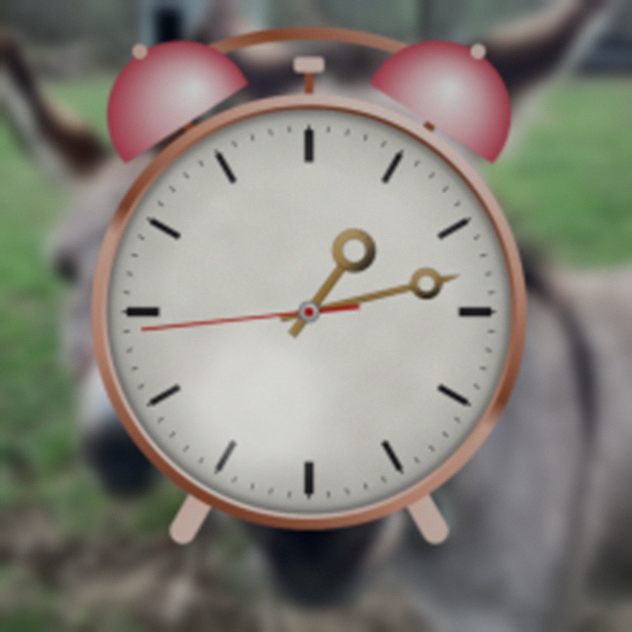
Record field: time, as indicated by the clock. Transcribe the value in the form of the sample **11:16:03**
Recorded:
**1:12:44**
